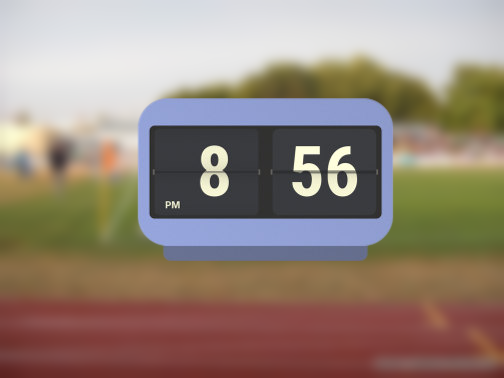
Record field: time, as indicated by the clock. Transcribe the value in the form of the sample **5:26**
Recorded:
**8:56**
